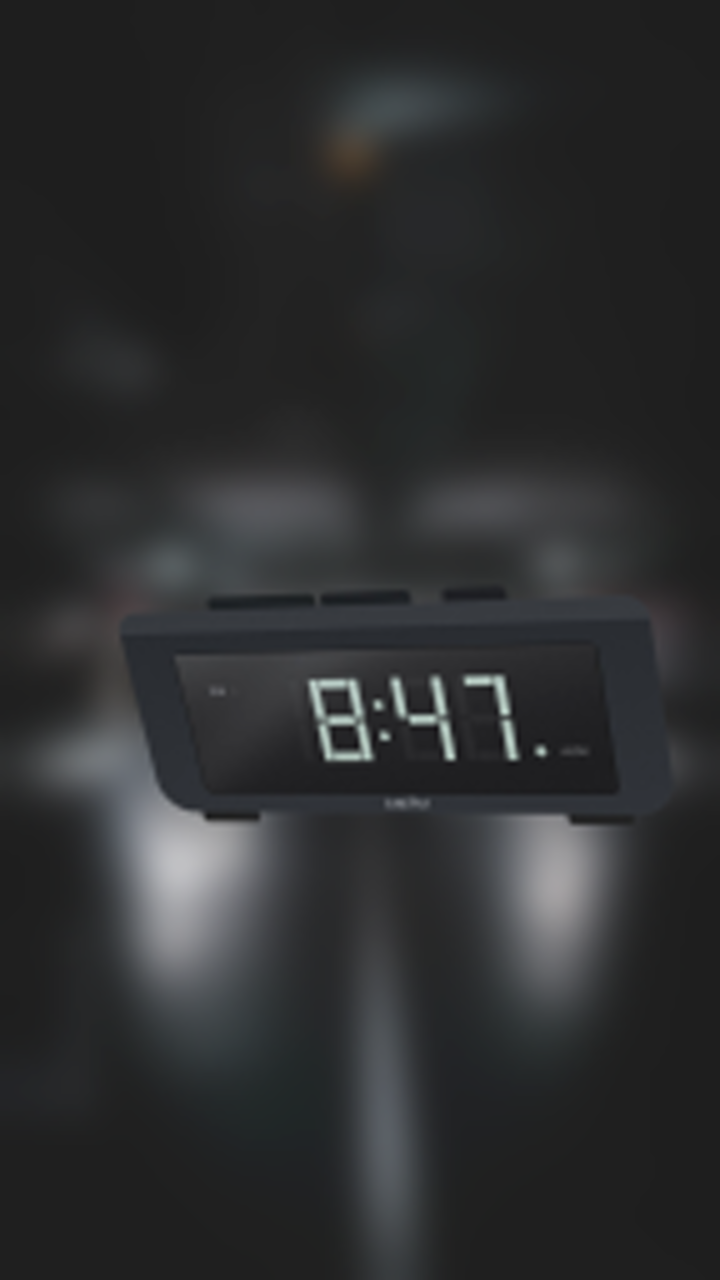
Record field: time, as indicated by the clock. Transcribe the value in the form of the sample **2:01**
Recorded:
**8:47**
